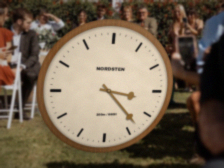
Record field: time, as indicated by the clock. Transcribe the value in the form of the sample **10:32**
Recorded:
**3:23**
